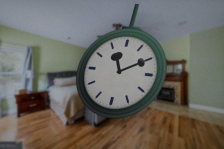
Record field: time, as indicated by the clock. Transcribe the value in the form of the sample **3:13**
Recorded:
**11:10**
